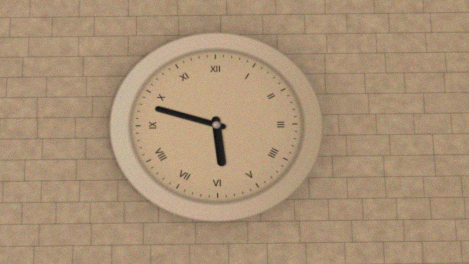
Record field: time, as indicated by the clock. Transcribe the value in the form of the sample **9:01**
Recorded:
**5:48**
